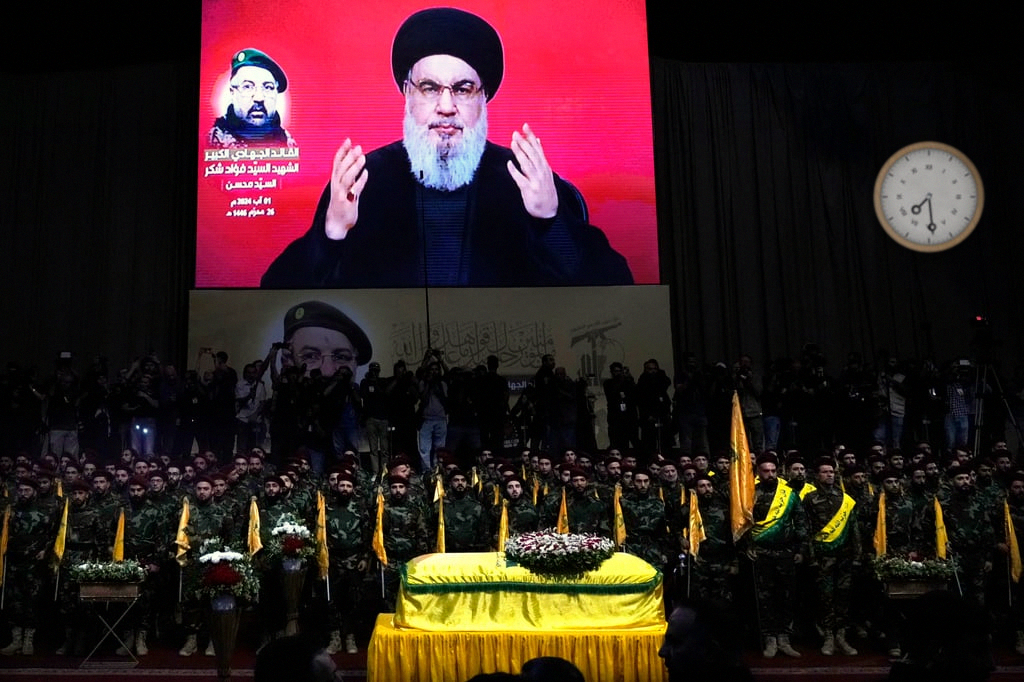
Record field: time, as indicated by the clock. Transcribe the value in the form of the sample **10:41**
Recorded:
**7:29**
